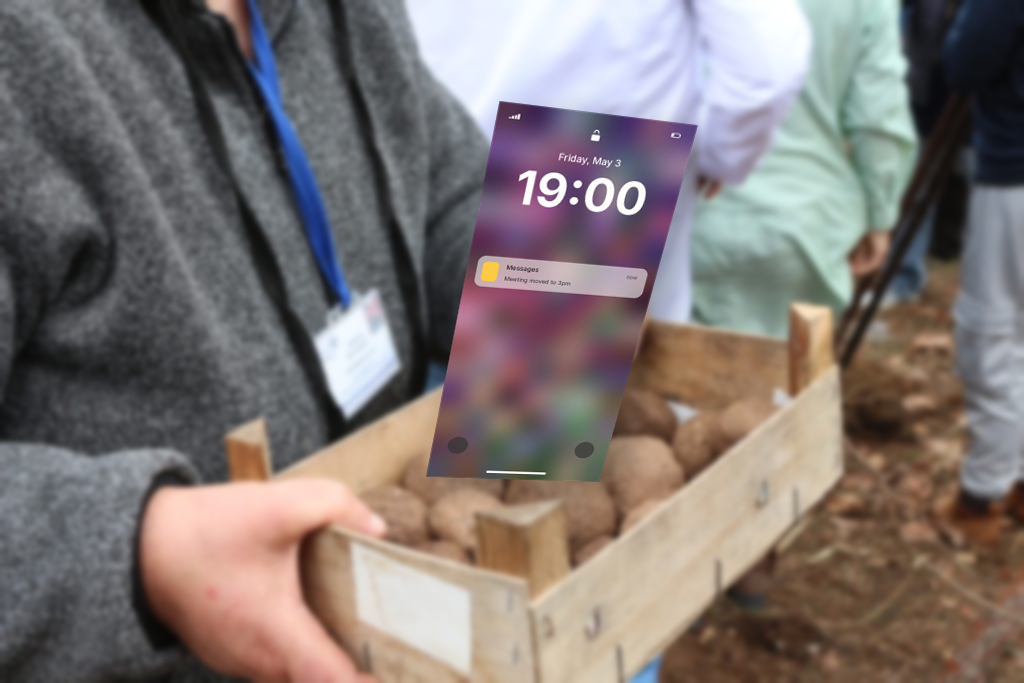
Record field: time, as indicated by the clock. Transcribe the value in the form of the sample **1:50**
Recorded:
**19:00**
